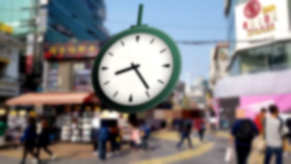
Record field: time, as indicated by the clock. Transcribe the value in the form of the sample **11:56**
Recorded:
**8:24**
